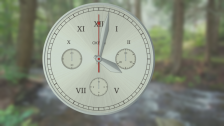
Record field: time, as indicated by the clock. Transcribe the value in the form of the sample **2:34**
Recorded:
**4:02**
